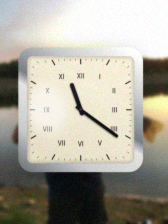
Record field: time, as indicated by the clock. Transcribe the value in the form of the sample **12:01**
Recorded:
**11:21**
